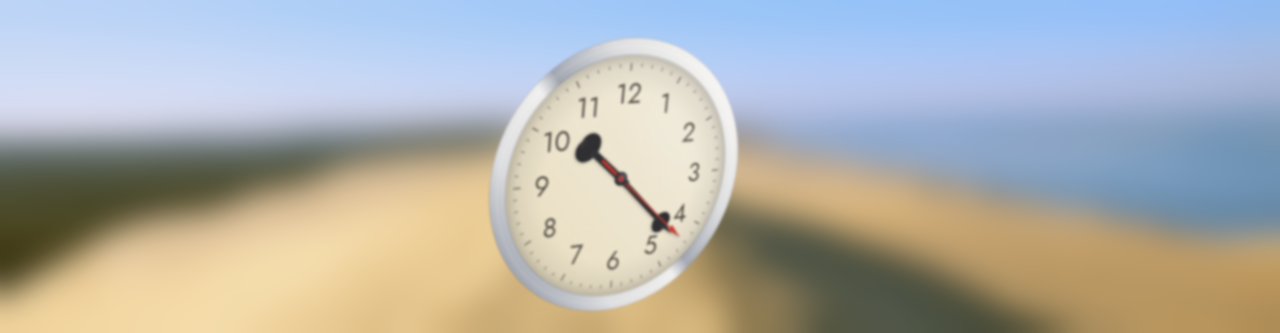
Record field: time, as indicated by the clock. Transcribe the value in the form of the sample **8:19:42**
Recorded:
**10:22:22**
